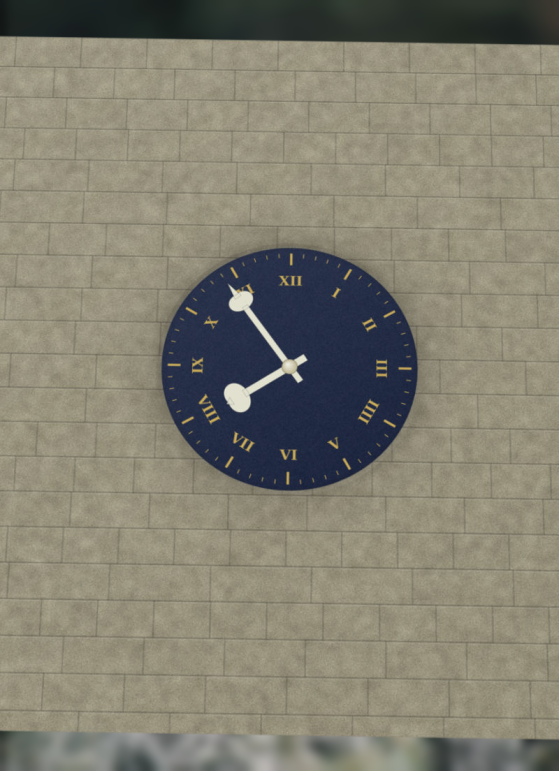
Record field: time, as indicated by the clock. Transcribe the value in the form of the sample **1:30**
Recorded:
**7:54**
